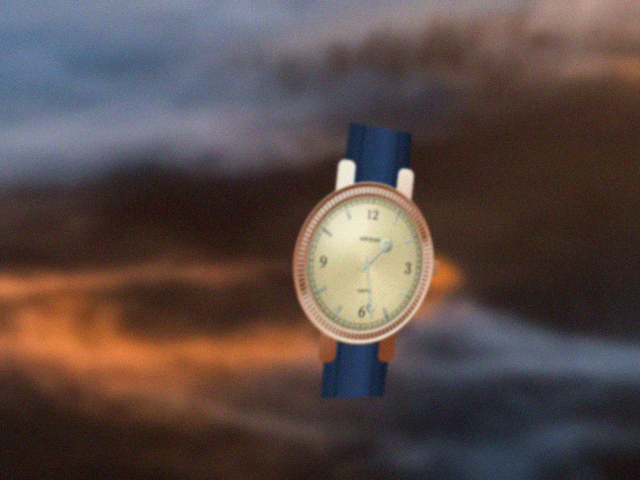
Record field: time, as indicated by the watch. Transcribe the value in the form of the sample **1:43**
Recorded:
**1:28**
